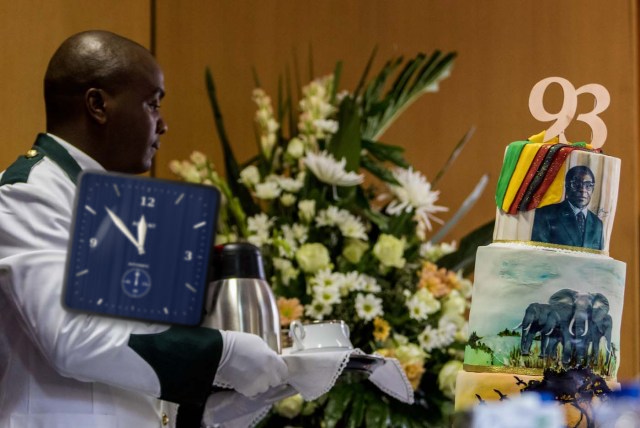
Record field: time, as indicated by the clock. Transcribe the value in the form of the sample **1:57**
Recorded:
**11:52**
